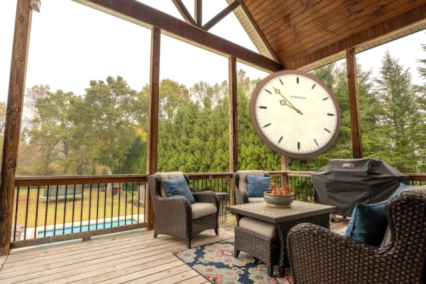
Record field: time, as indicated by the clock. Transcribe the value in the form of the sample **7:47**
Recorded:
**9:52**
